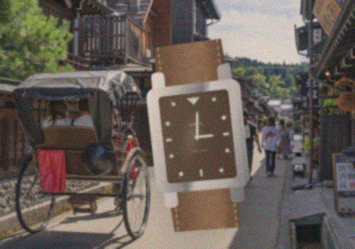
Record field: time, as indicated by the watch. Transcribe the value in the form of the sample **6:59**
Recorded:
**3:01**
